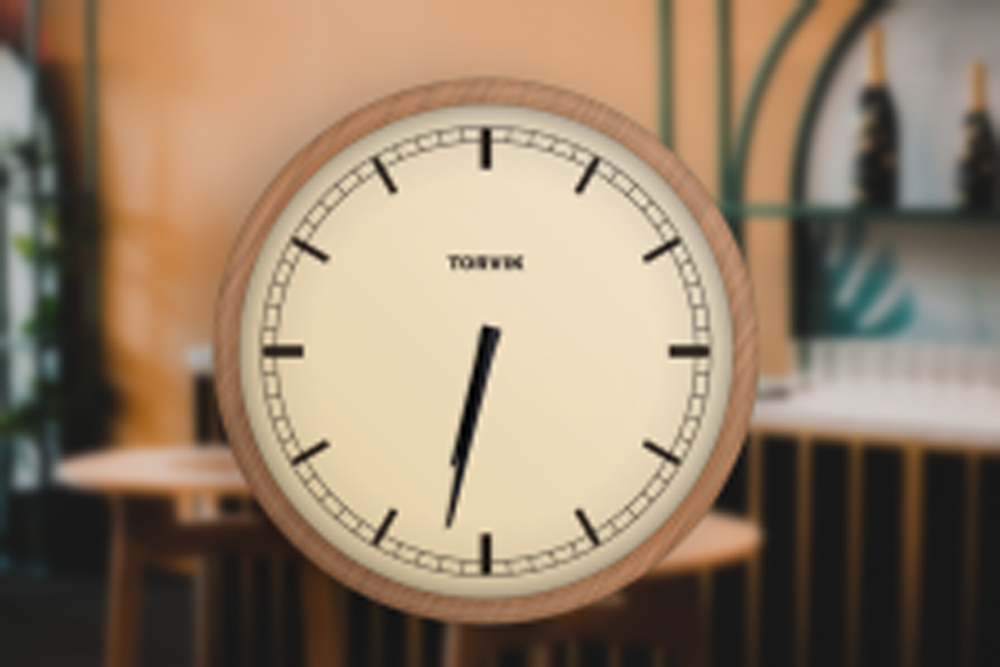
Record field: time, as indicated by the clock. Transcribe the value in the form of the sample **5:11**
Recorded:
**6:32**
